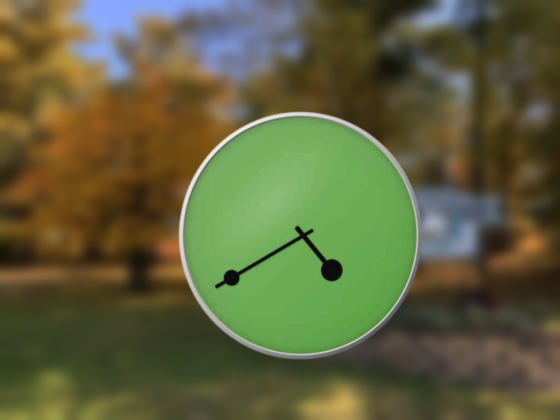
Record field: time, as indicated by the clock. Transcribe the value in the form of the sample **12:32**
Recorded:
**4:40**
